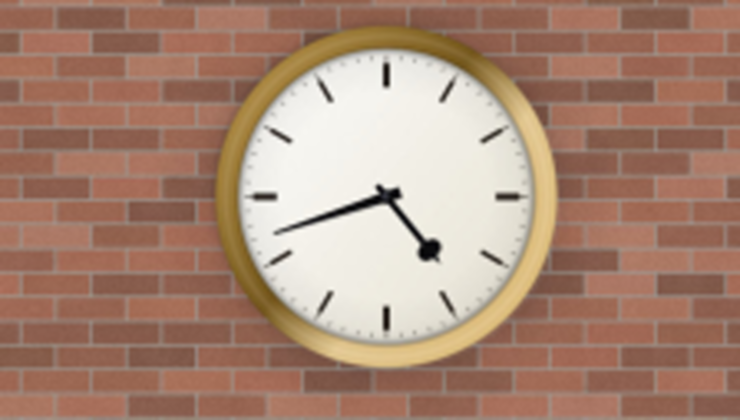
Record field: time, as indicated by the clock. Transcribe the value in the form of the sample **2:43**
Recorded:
**4:42**
